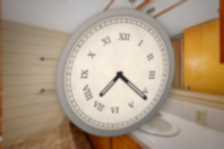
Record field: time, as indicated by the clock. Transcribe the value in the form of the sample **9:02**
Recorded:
**7:21**
